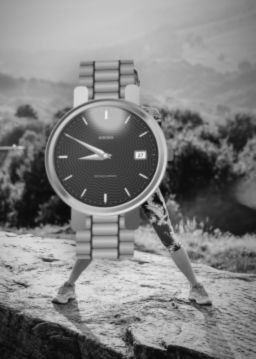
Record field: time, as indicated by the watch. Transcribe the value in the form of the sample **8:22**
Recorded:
**8:50**
